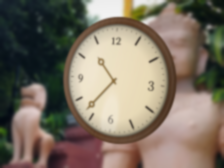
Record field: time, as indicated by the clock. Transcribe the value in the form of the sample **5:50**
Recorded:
**10:37**
